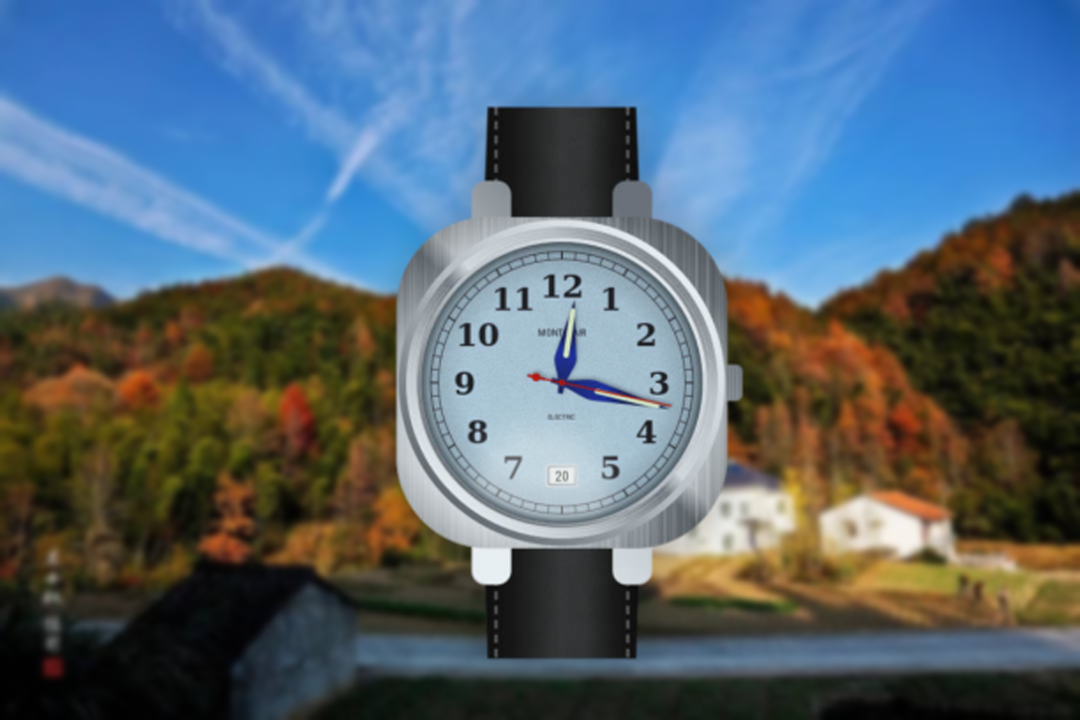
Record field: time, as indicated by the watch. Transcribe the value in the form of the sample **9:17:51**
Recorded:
**12:17:17**
